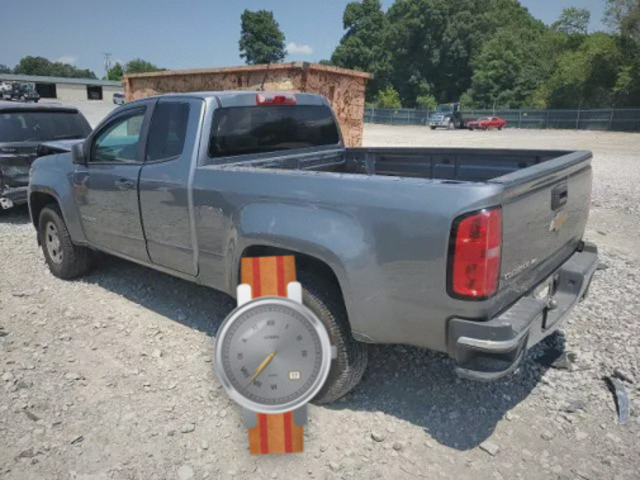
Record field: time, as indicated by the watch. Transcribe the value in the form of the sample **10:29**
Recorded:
**7:37**
